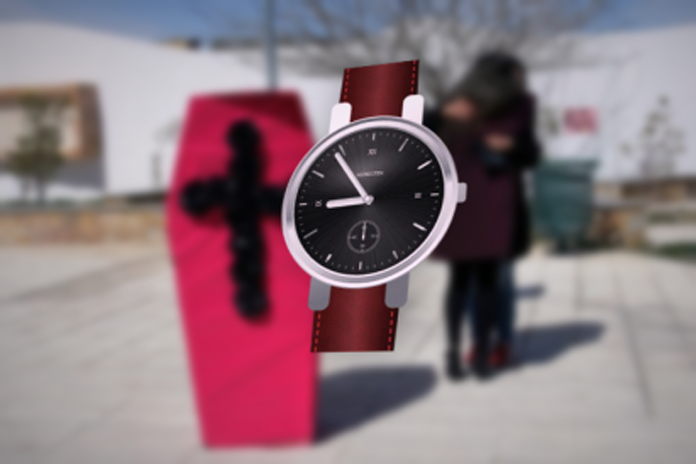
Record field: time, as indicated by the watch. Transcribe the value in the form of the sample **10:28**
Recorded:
**8:54**
